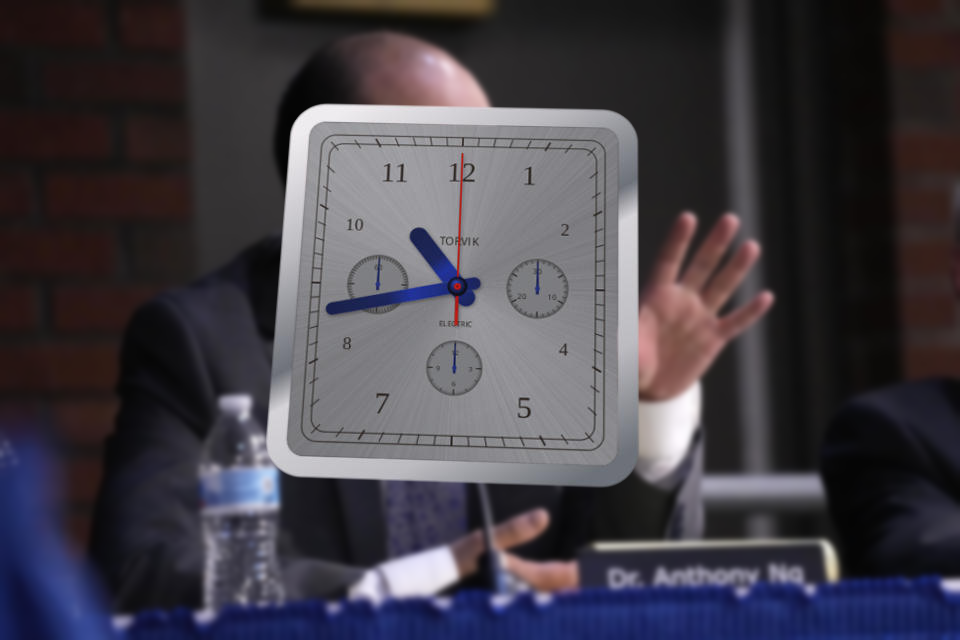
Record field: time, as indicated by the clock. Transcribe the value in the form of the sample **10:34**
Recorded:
**10:43**
